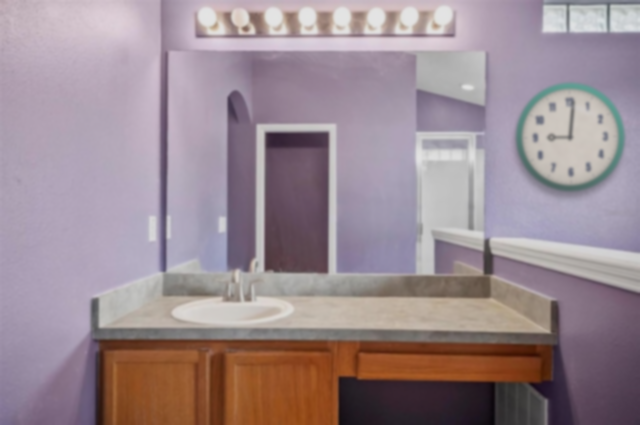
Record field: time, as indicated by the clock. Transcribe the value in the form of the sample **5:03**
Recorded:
**9:01**
